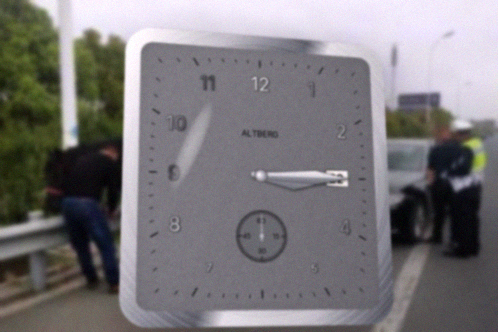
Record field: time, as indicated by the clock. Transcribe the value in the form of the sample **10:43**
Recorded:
**3:15**
